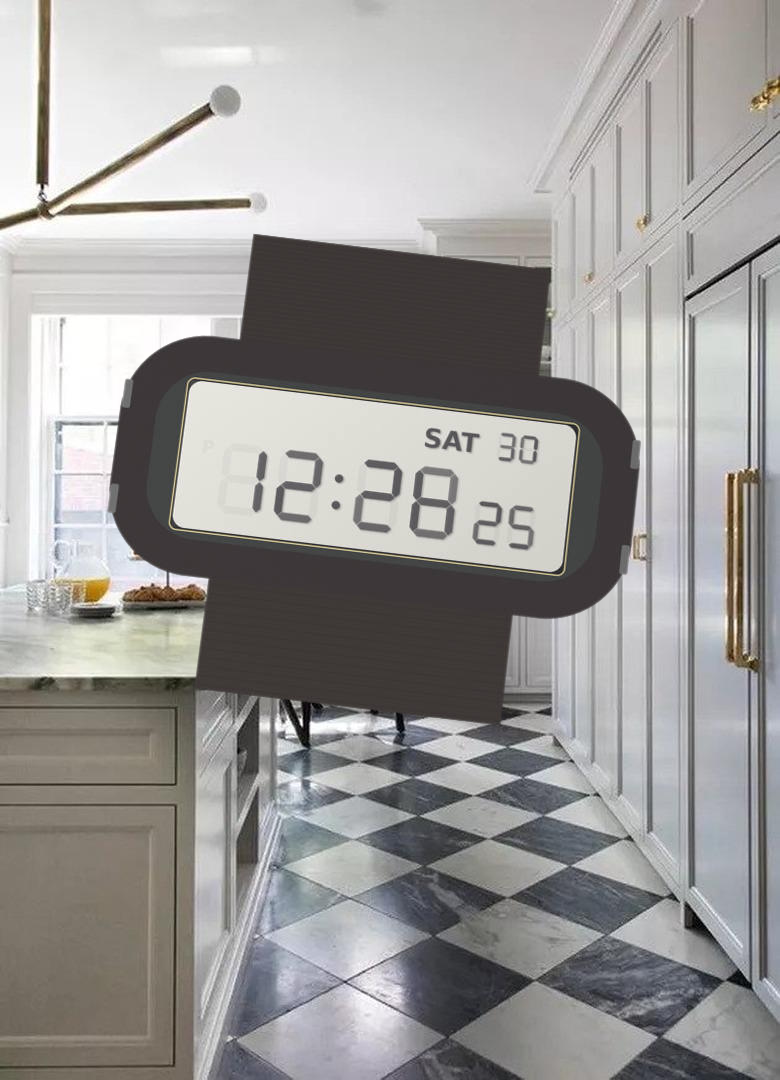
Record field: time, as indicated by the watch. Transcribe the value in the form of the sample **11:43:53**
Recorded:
**12:28:25**
